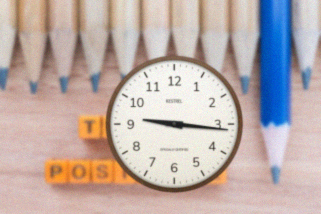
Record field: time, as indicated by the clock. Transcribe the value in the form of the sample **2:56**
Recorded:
**9:16**
